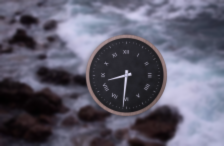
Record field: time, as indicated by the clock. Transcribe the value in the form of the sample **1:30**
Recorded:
**8:31**
